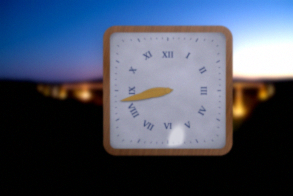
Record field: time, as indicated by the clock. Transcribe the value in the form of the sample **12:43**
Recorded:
**8:43**
